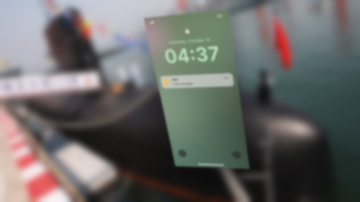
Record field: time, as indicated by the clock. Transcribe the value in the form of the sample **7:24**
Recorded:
**4:37**
